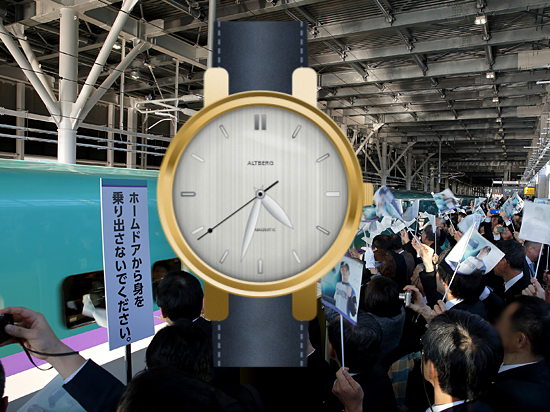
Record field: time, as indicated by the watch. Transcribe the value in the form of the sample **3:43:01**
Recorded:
**4:32:39**
